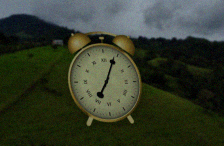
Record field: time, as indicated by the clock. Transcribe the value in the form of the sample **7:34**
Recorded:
**7:04**
